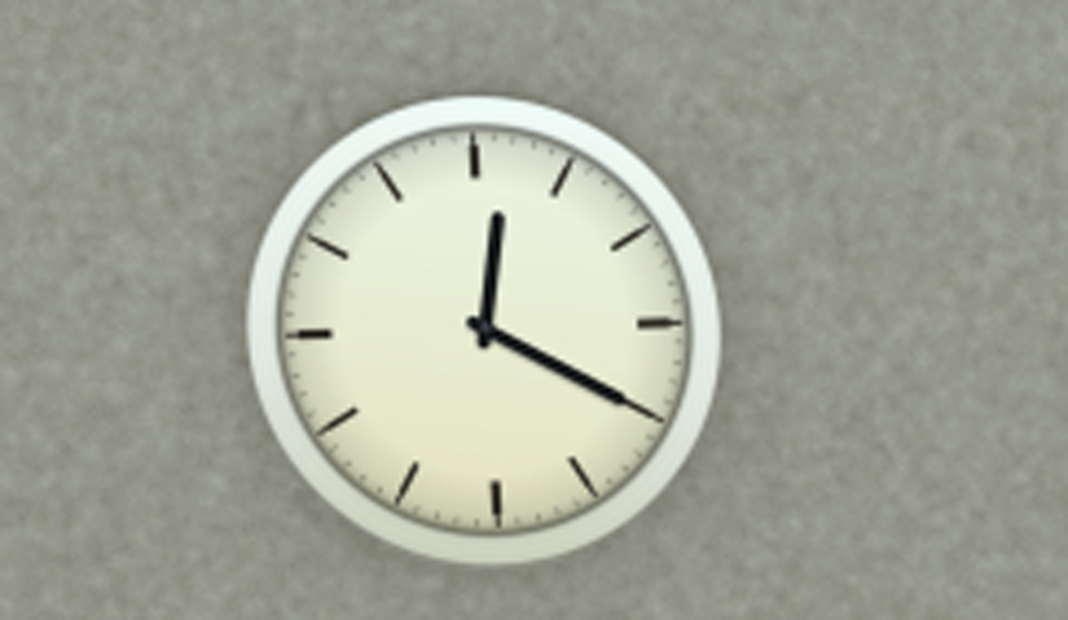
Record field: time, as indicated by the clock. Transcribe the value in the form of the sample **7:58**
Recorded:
**12:20**
